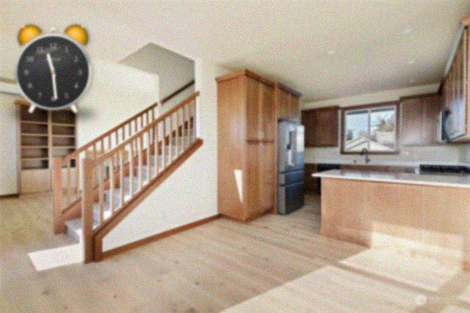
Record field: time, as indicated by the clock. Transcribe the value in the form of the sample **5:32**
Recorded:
**11:29**
